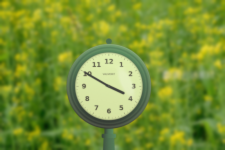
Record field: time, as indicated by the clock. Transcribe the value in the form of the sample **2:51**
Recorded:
**3:50**
